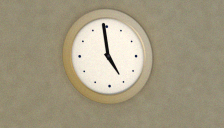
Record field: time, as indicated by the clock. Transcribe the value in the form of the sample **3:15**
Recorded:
**4:59**
